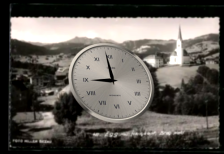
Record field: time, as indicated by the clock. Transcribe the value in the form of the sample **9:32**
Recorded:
**8:59**
